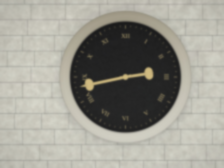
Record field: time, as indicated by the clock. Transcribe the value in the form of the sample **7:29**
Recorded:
**2:43**
